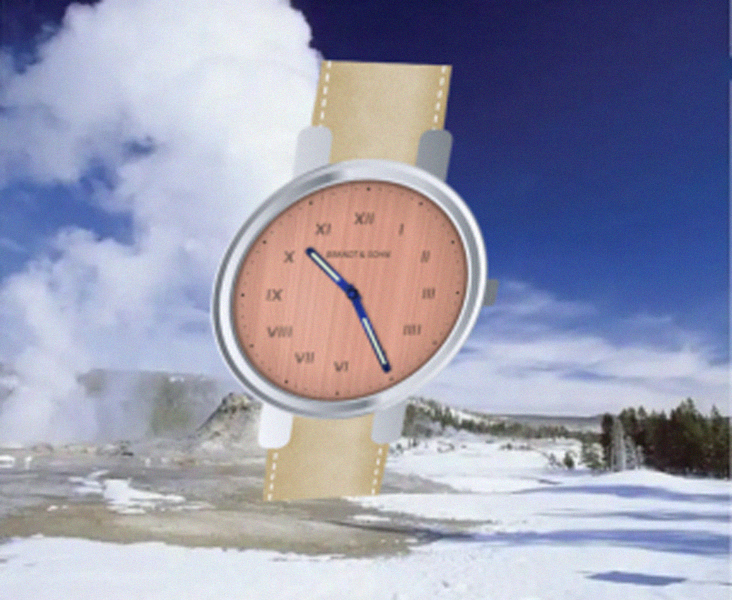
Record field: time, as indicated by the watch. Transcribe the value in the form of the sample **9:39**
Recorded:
**10:25**
